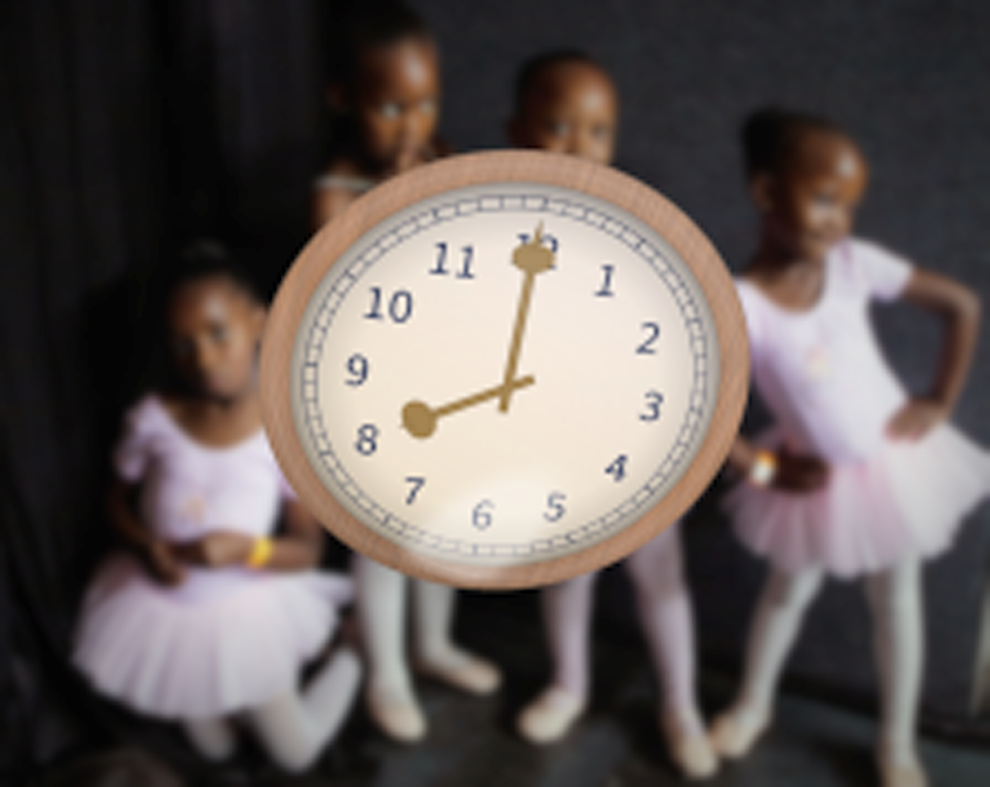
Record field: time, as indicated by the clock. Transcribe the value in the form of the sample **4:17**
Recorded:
**8:00**
